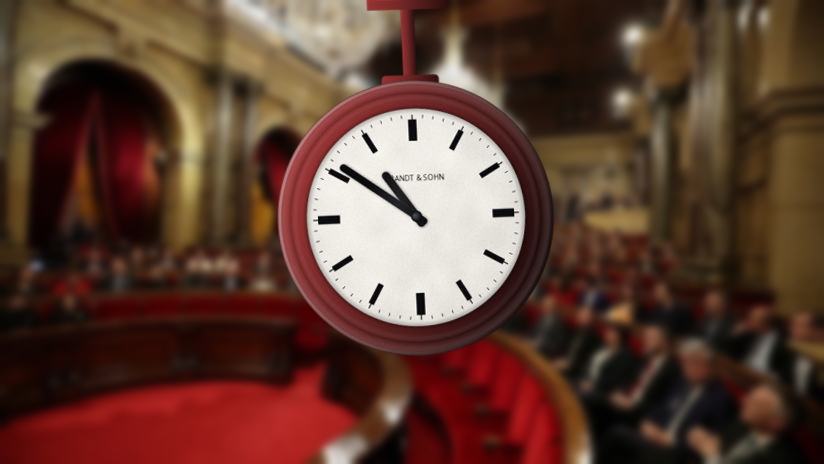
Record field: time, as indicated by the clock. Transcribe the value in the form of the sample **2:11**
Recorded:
**10:51**
